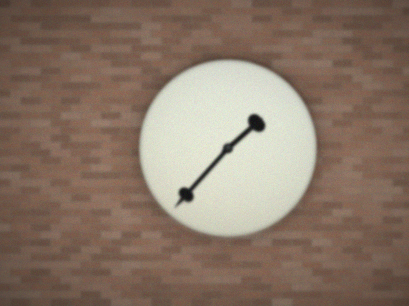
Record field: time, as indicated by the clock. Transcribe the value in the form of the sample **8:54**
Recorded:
**1:37**
